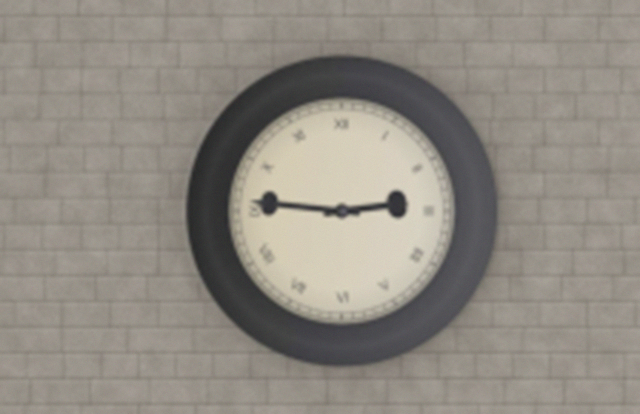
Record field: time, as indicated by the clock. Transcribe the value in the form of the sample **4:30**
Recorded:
**2:46**
